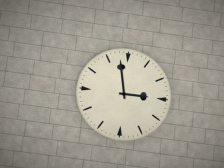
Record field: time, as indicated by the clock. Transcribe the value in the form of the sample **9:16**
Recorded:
**2:58**
